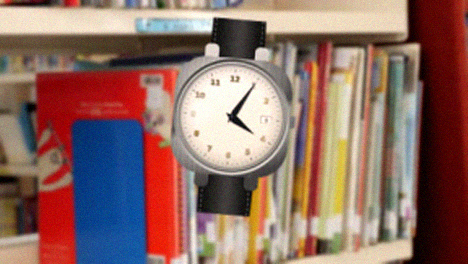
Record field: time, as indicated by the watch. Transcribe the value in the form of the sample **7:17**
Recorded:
**4:05**
